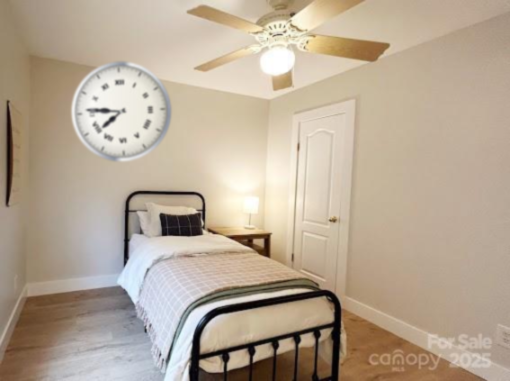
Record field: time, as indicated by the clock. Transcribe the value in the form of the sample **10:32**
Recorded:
**7:46**
